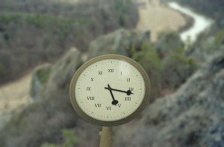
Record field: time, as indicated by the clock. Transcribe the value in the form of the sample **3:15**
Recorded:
**5:17**
